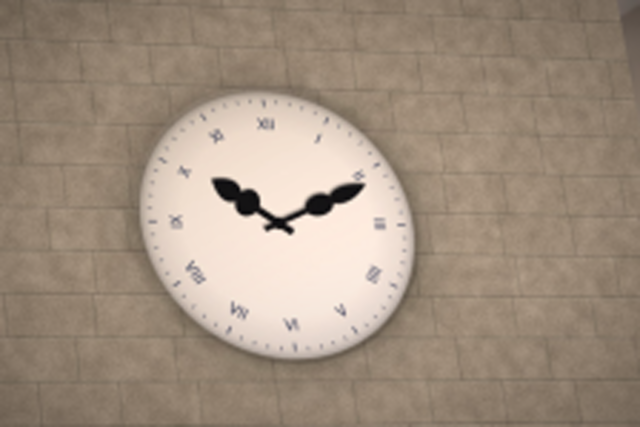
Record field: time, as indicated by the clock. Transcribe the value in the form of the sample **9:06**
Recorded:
**10:11**
